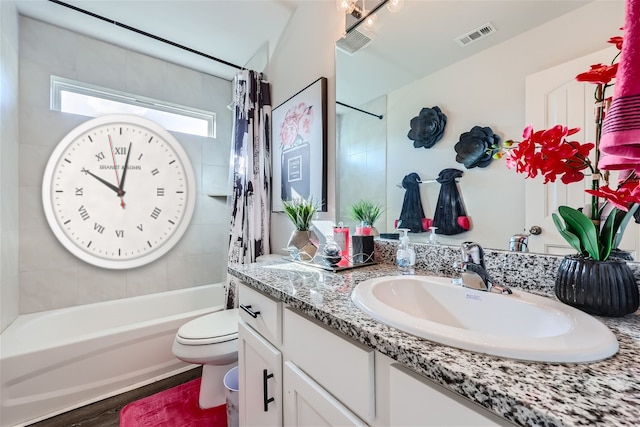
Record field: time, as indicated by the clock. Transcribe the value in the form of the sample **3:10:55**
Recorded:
**10:01:58**
